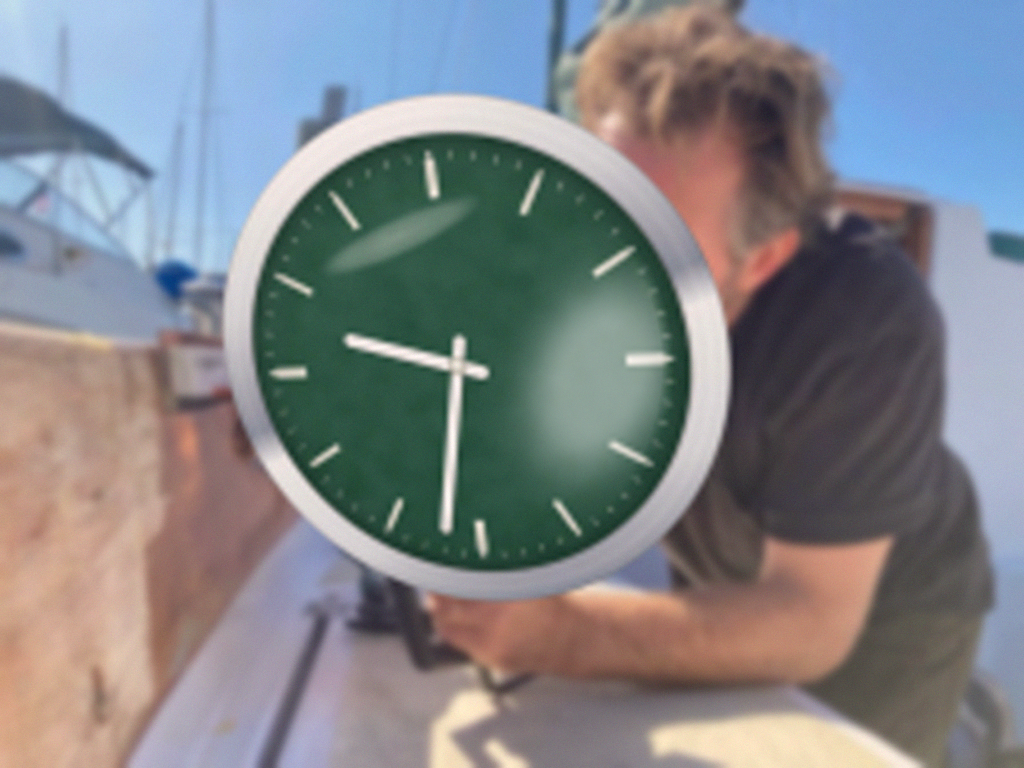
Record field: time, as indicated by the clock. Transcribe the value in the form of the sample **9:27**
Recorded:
**9:32**
